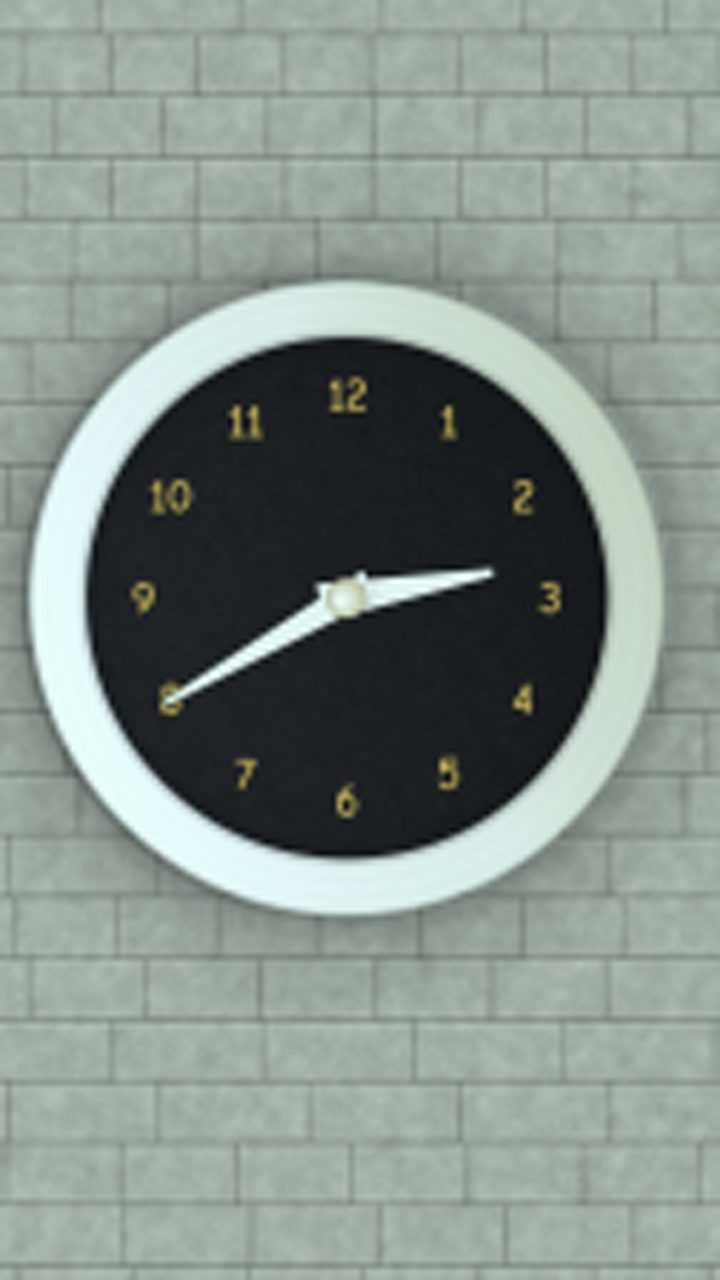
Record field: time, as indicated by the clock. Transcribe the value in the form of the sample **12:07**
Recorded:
**2:40**
